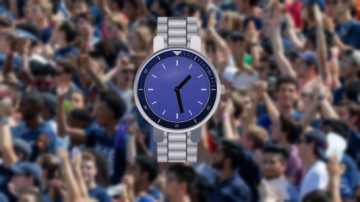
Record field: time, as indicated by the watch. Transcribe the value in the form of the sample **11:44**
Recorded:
**1:28**
